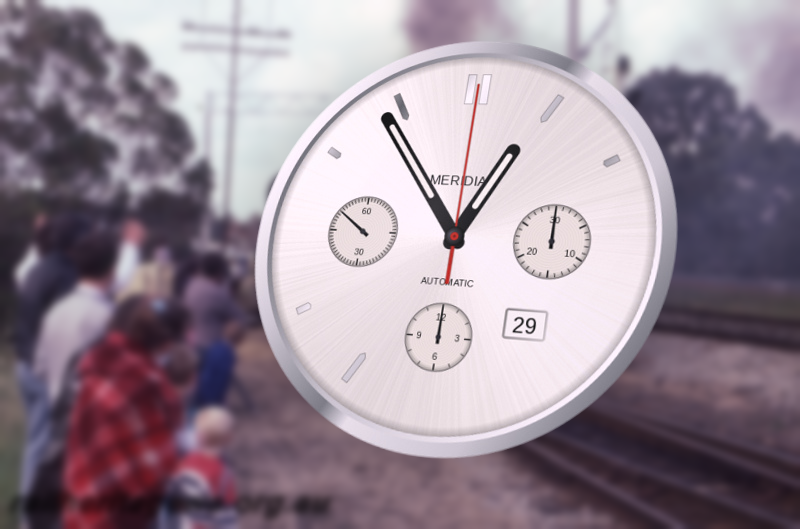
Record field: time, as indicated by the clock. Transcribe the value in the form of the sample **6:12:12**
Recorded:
**12:53:51**
